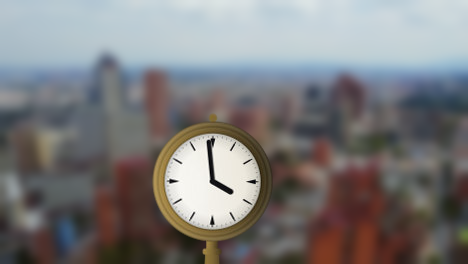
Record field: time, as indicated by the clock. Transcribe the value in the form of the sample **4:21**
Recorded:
**3:59**
